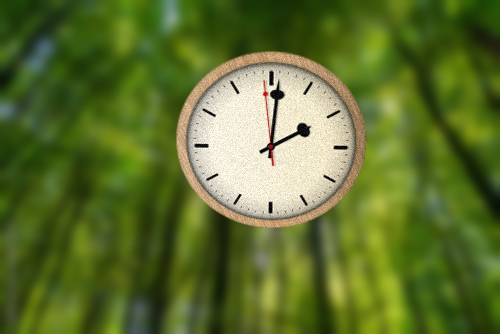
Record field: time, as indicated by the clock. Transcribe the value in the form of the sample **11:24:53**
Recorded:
**2:00:59**
